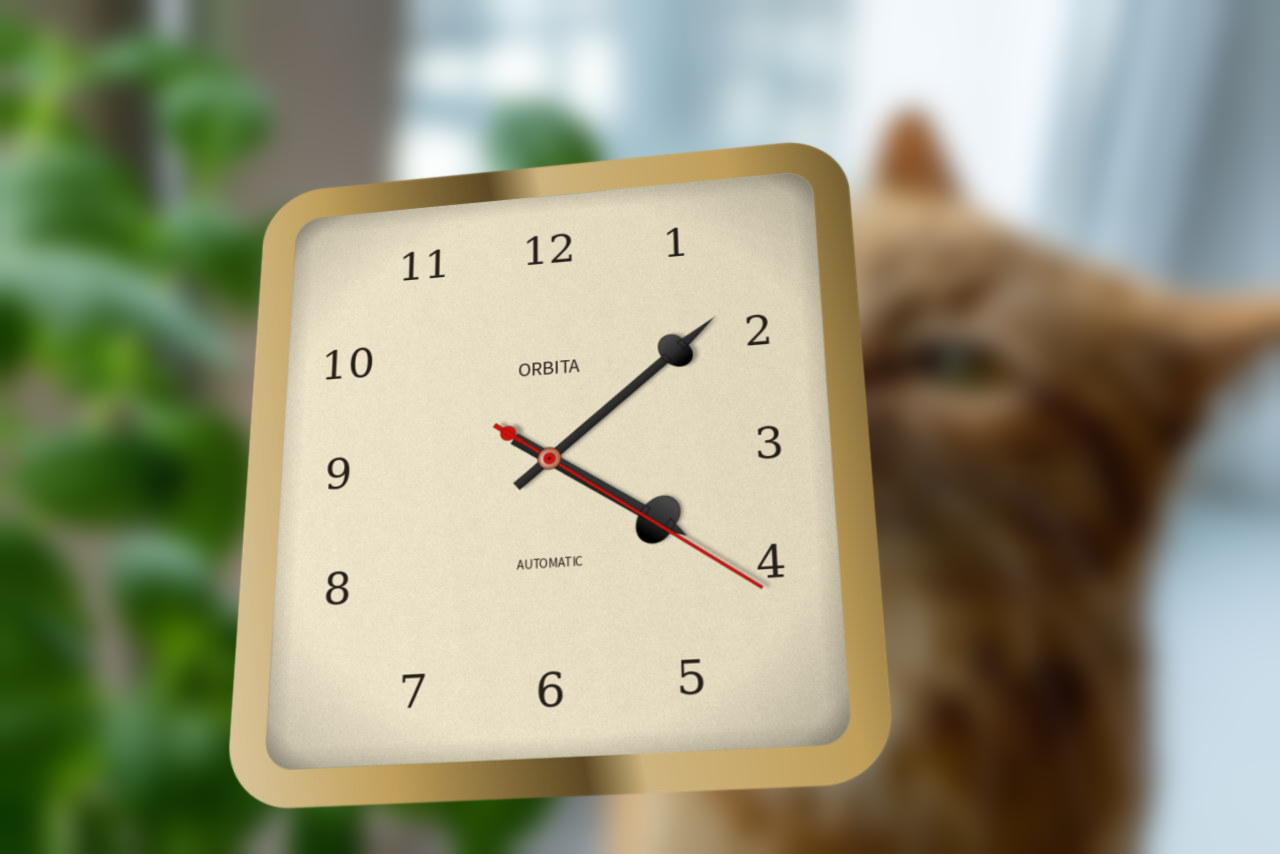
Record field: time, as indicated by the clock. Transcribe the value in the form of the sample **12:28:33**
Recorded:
**4:08:21**
